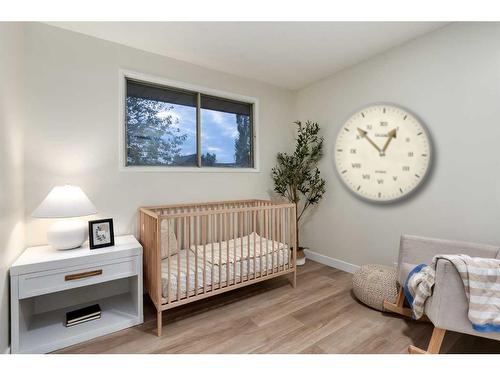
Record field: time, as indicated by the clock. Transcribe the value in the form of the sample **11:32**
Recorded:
**12:52**
